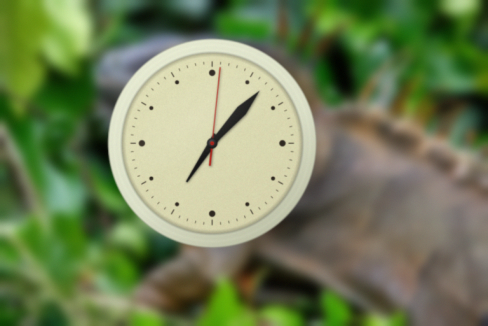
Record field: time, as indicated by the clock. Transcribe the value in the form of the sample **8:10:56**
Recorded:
**7:07:01**
